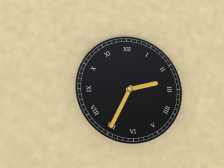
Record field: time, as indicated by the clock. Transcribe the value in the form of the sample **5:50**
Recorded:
**2:35**
